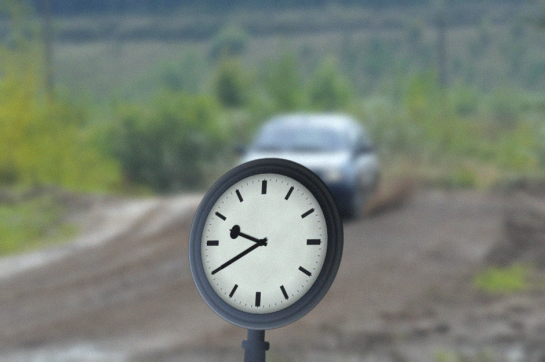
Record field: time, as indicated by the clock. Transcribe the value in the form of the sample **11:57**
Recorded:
**9:40**
